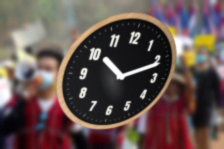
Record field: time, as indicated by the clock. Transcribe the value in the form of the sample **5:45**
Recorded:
**10:11**
